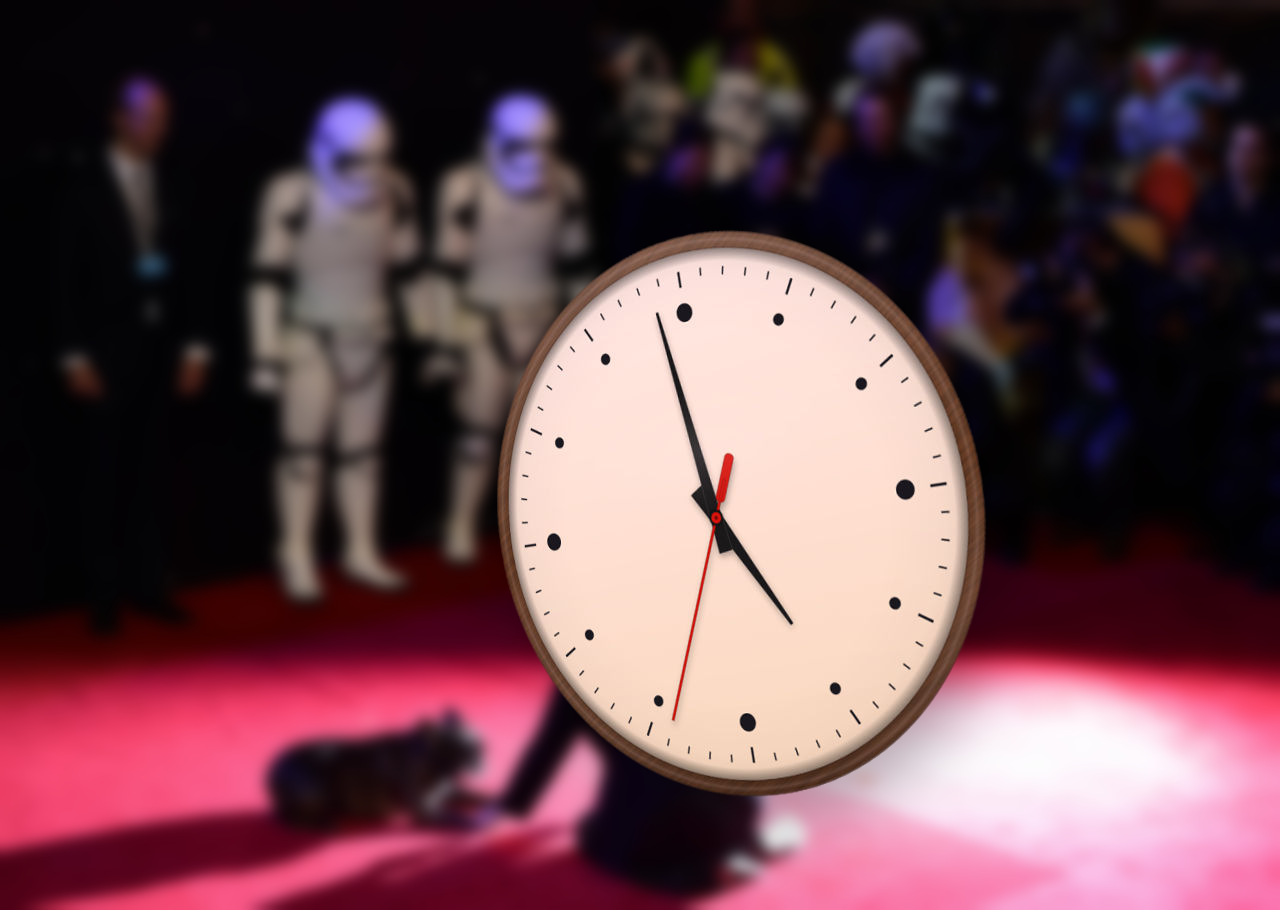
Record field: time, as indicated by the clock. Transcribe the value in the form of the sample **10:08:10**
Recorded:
**4:58:34**
